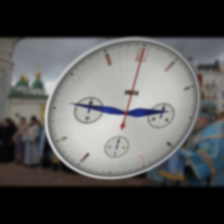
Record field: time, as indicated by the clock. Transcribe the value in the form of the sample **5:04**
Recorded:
**2:46**
